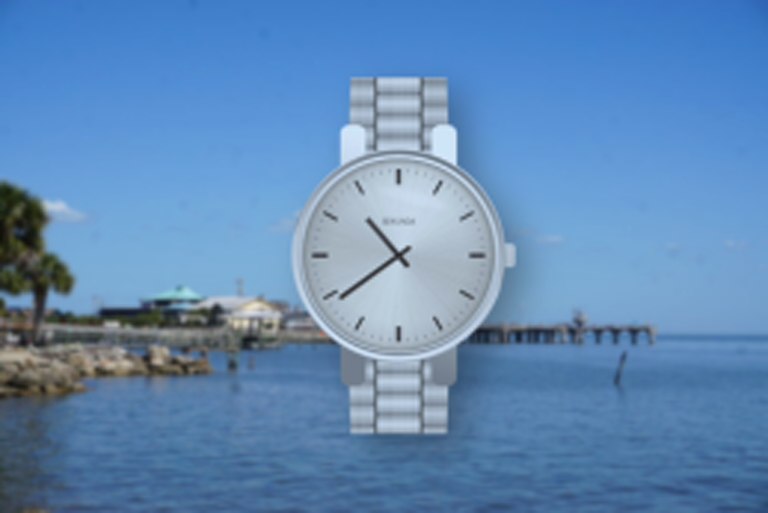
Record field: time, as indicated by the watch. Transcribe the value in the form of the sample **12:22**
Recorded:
**10:39**
